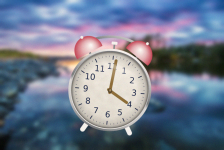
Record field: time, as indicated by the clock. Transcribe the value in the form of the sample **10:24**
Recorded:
**4:01**
